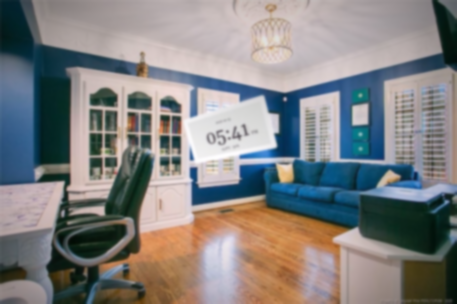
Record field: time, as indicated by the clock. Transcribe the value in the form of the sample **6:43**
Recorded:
**5:41**
